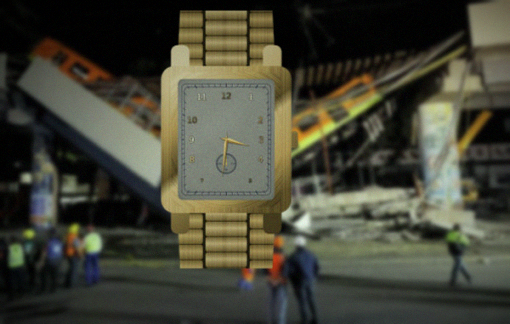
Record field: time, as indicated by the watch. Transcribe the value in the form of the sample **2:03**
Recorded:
**3:31**
